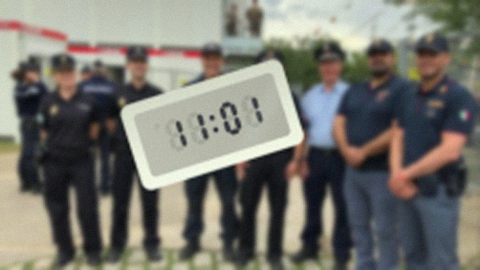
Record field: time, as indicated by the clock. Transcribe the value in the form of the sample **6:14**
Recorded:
**11:01**
